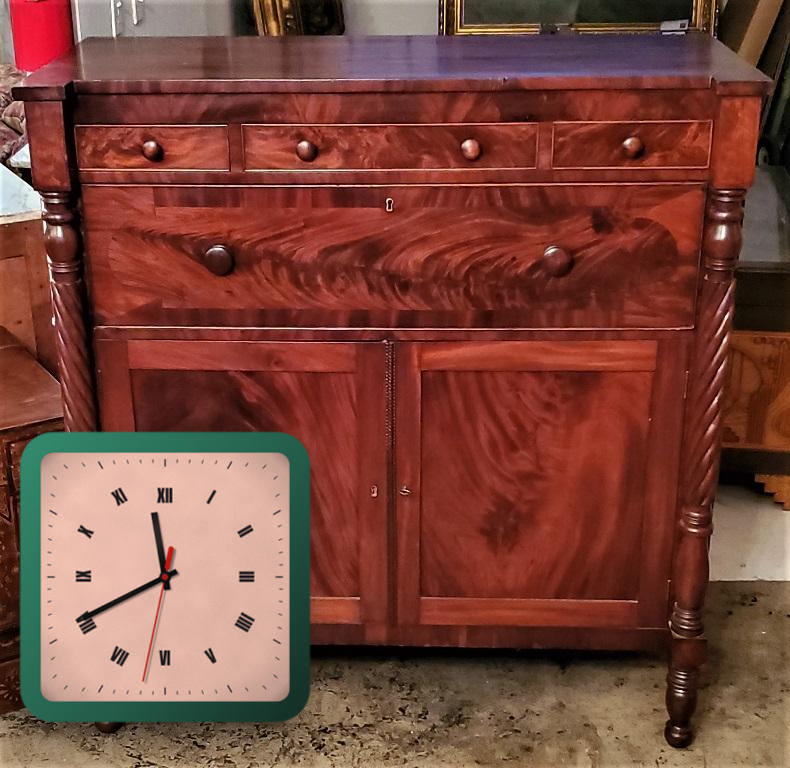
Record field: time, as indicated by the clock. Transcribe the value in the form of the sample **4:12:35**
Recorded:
**11:40:32**
